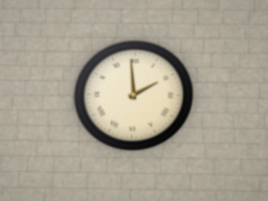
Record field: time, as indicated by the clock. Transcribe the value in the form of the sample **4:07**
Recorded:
**1:59**
